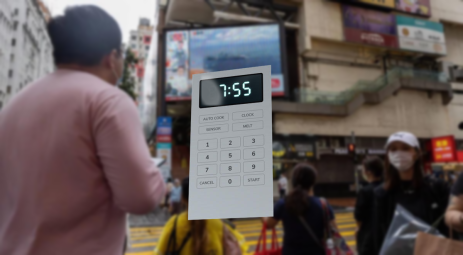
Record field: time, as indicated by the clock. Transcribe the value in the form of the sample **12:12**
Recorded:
**7:55**
